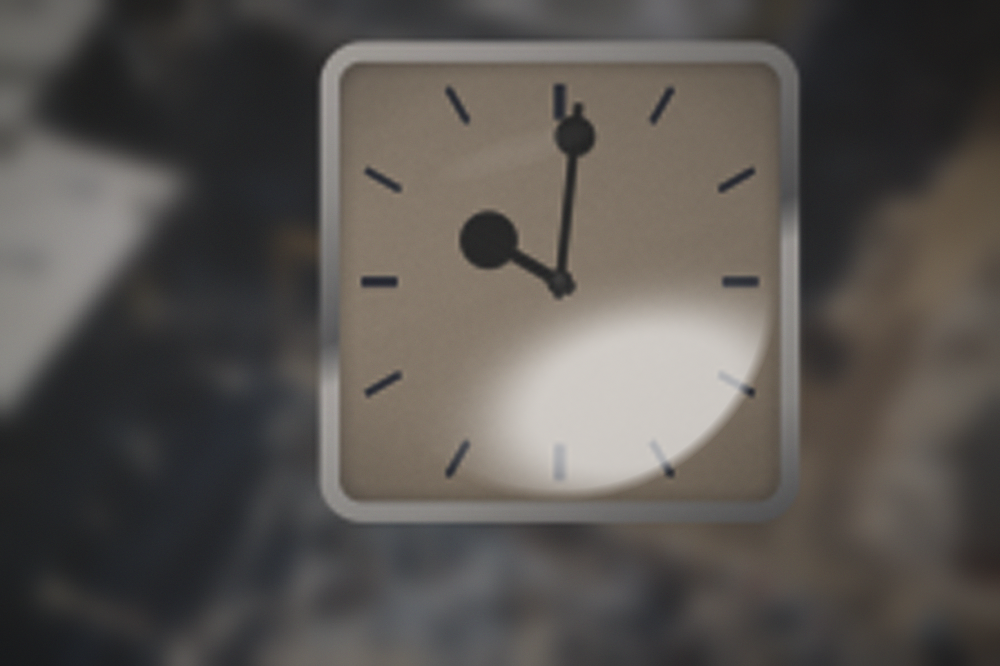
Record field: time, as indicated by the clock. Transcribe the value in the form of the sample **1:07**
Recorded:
**10:01**
